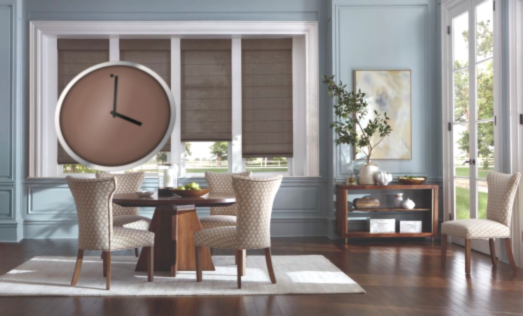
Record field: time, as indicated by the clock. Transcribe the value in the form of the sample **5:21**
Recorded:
**4:01**
